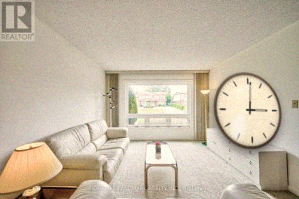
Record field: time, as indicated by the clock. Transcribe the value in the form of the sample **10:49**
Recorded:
**3:01**
